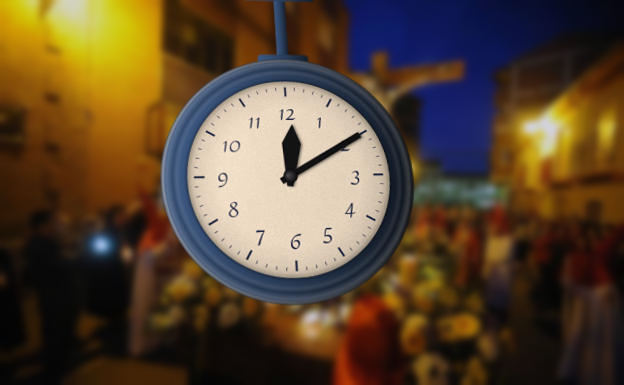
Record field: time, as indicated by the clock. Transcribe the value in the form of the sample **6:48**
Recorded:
**12:10**
